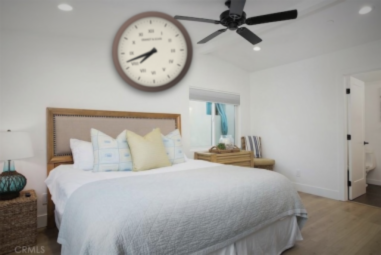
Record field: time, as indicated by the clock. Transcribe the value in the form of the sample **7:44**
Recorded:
**7:42**
